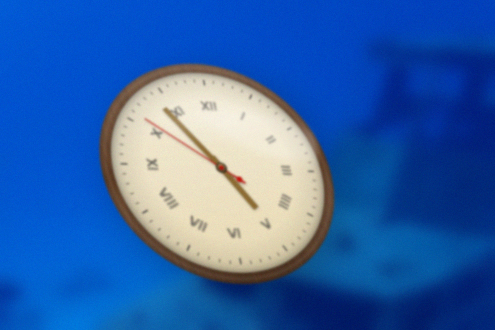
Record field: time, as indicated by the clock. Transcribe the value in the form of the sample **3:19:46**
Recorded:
**4:53:51**
